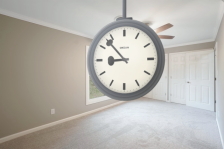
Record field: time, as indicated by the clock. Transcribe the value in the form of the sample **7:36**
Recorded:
**8:53**
